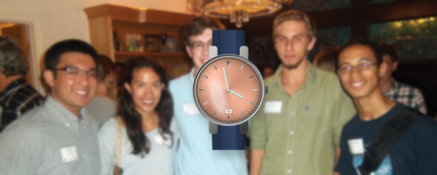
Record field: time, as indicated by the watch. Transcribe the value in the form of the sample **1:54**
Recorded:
**3:58**
